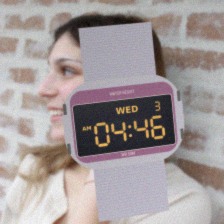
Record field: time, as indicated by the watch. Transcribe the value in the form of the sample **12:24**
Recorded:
**4:46**
